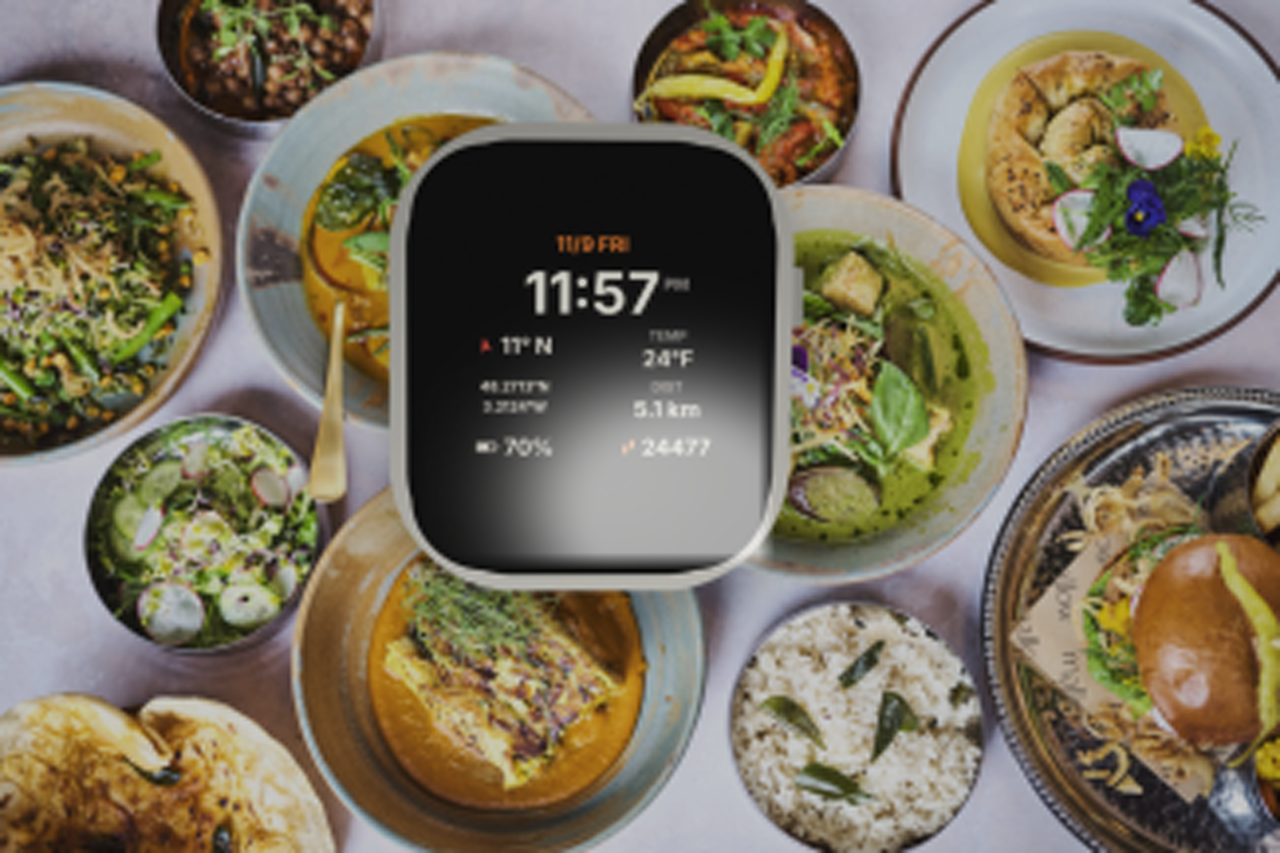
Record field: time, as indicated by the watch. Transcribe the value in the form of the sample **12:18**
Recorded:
**11:57**
